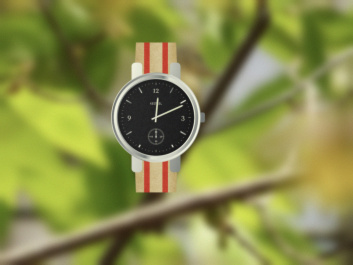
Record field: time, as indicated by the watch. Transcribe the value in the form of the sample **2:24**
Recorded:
**12:11**
